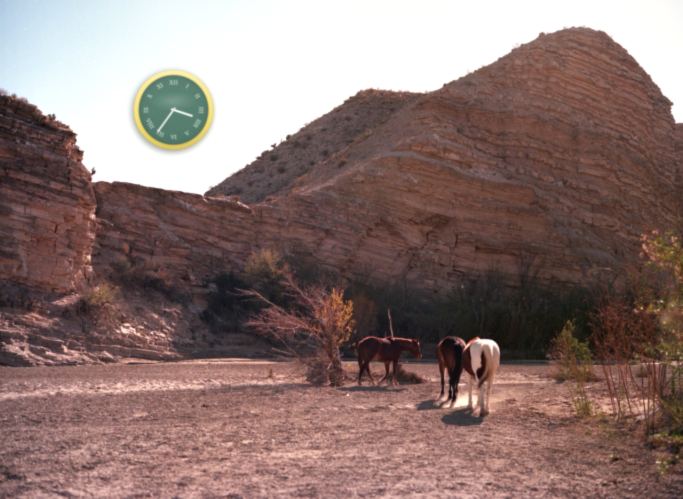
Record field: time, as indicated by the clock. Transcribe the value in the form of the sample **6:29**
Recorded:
**3:36**
